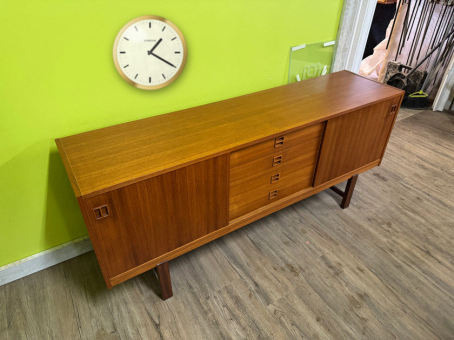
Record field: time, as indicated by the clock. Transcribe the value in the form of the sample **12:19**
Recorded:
**1:20**
